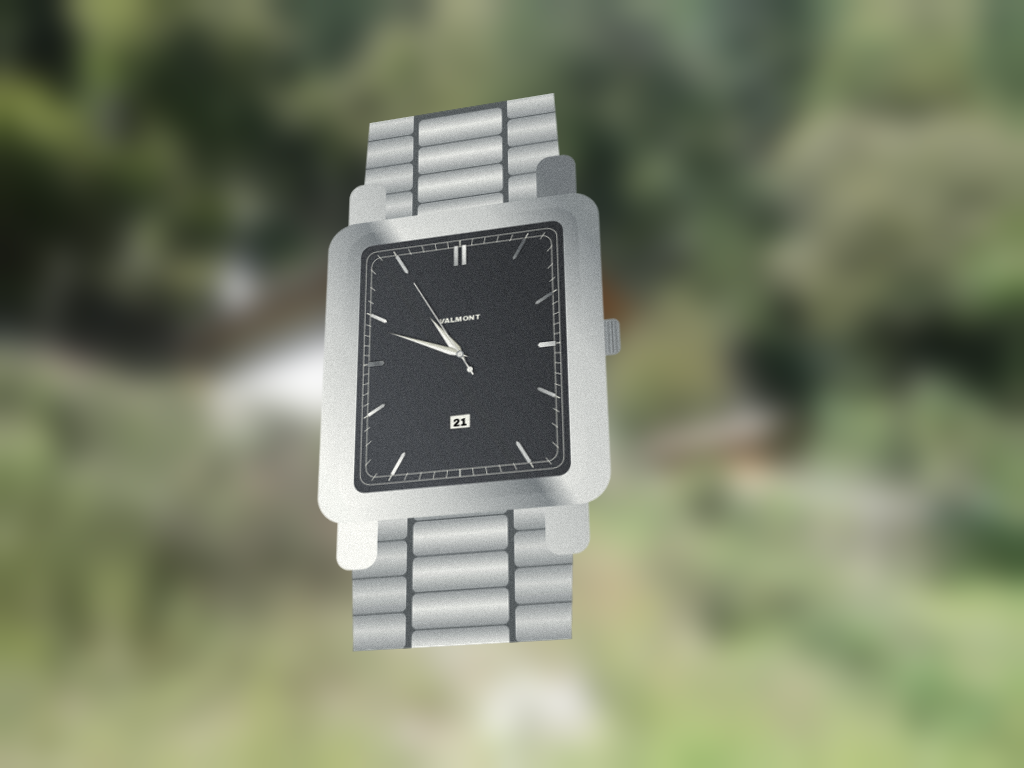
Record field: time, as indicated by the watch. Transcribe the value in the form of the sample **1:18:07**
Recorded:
**10:48:55**
